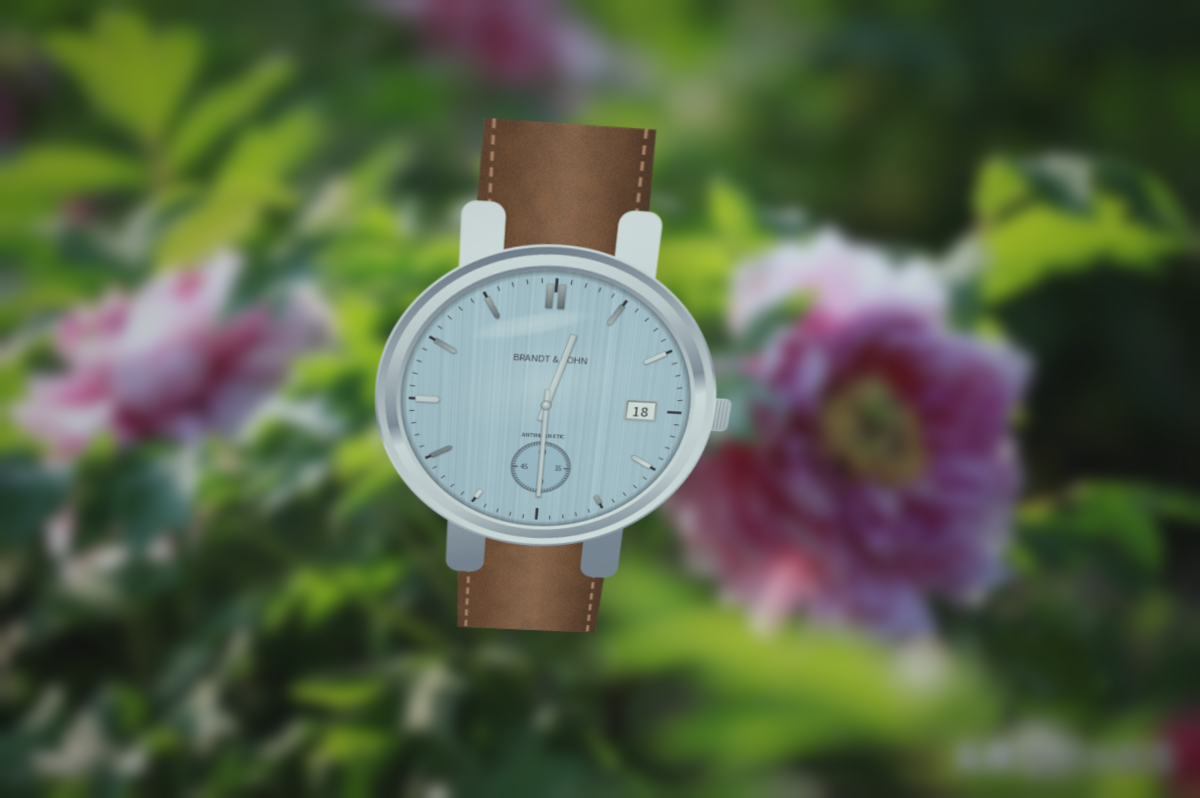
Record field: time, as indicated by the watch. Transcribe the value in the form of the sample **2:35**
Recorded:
**12:30**
